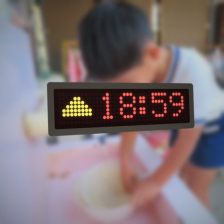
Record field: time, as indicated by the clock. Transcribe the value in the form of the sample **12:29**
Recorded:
**18:59**
